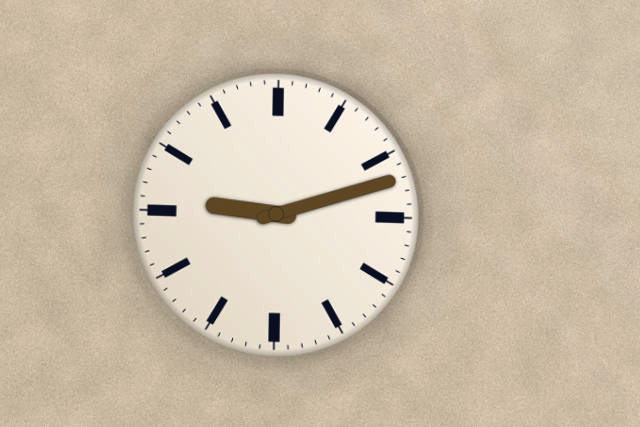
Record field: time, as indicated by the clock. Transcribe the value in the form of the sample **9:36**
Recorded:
**9:12**
